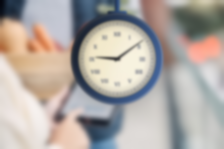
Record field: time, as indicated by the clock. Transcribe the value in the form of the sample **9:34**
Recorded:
**9:09**
